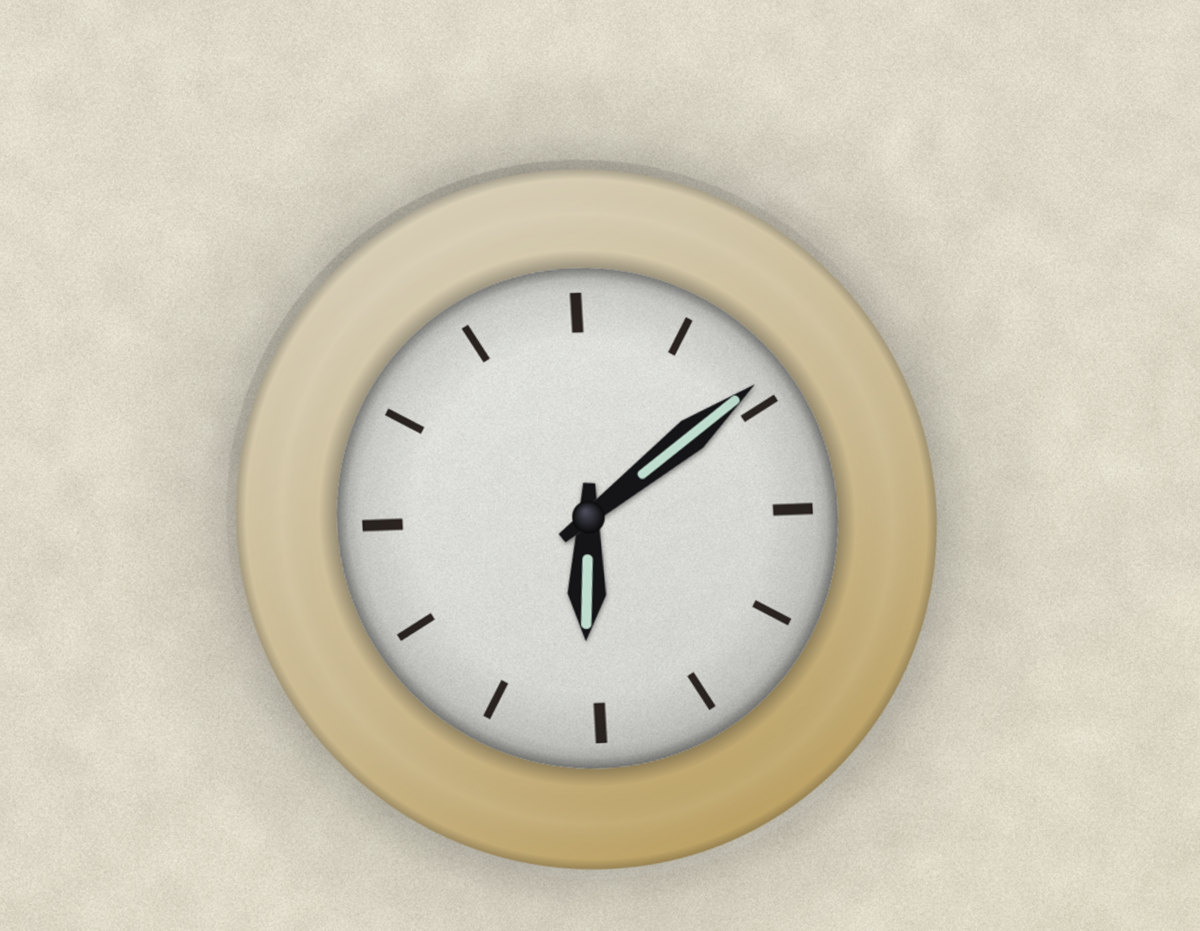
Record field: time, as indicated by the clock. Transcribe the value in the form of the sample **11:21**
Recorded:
**6:09**
